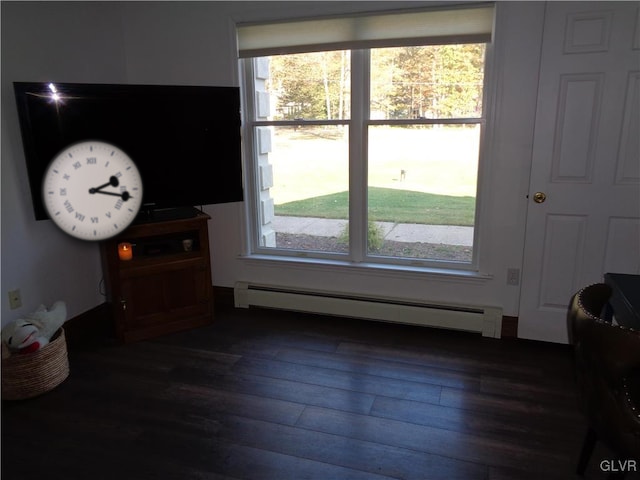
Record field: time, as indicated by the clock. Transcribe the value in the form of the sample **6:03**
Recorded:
**2:17**
